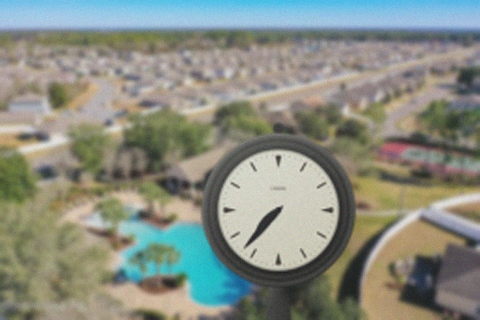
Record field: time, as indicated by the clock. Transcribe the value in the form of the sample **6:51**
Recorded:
**7:37**
